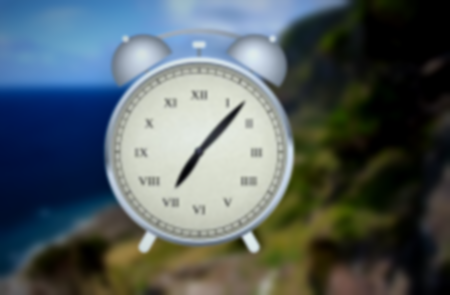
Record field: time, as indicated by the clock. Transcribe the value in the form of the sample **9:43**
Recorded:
**7:07**
